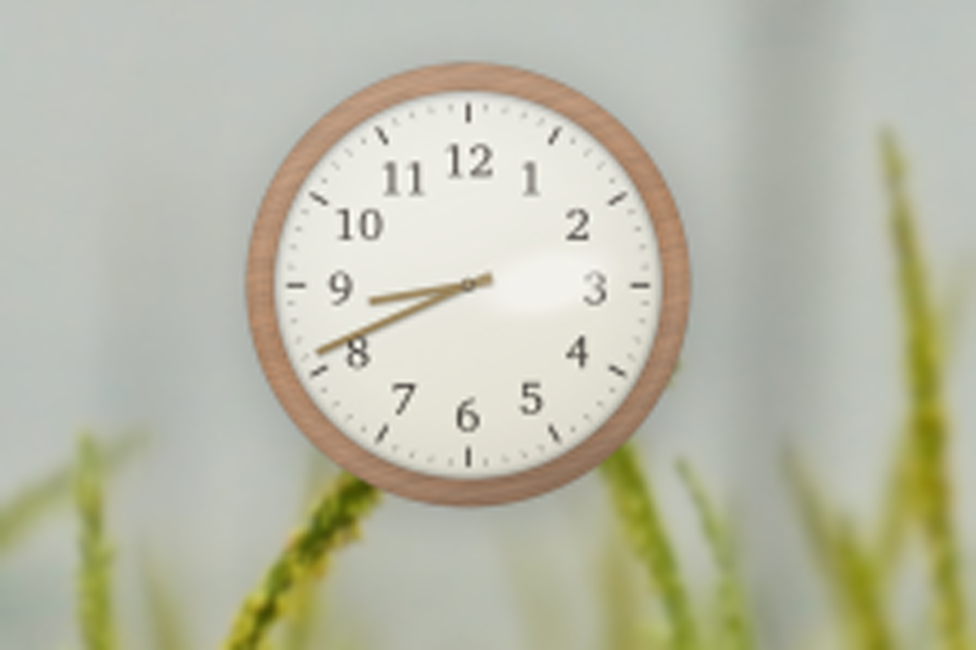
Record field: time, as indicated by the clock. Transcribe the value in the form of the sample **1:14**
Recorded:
**8:41**
